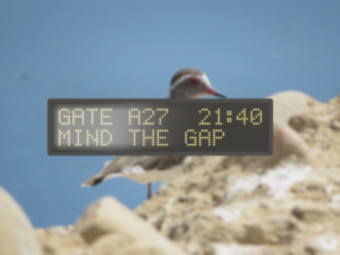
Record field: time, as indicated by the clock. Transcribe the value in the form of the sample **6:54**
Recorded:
**21:40**
